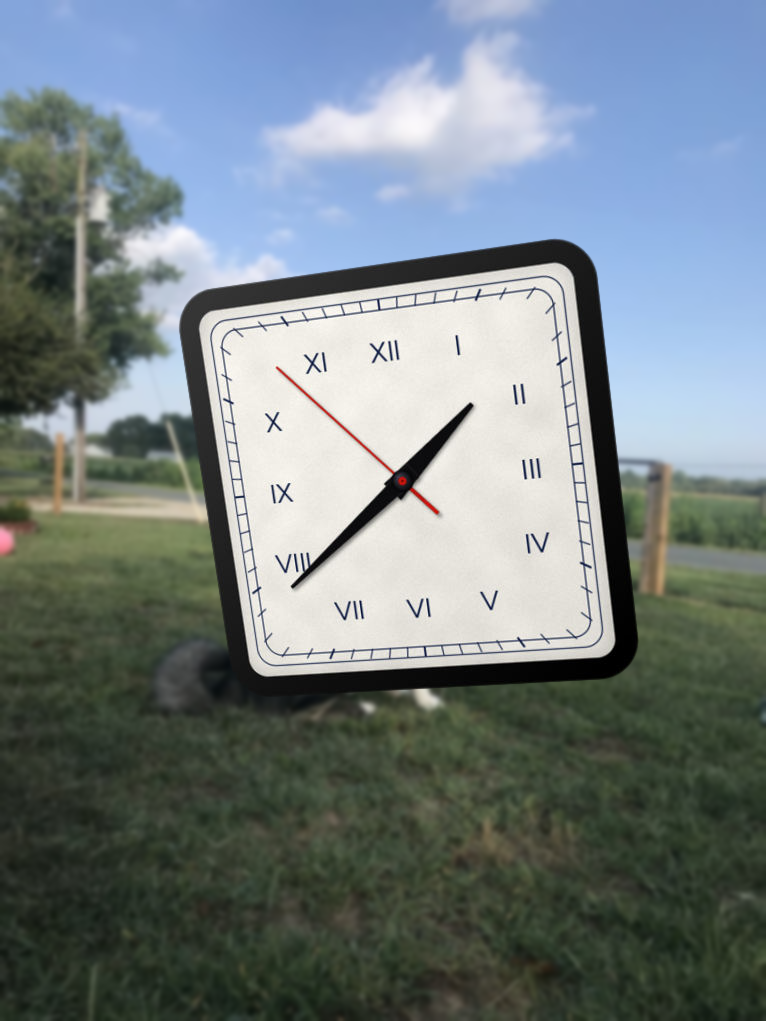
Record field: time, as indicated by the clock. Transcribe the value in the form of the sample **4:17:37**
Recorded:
**1:38:53**
